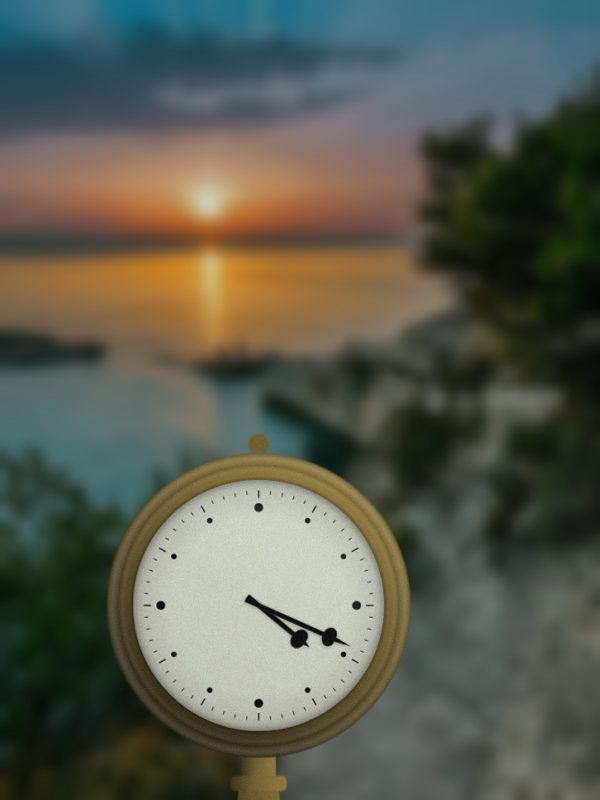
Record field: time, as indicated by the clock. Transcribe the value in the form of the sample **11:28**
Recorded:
**4:19**
